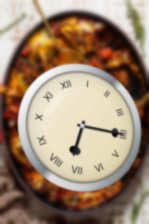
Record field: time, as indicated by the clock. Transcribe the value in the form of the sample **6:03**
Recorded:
**7:20**
